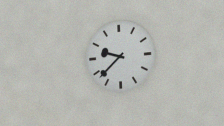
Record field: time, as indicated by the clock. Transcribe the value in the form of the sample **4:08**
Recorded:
**9:38**
